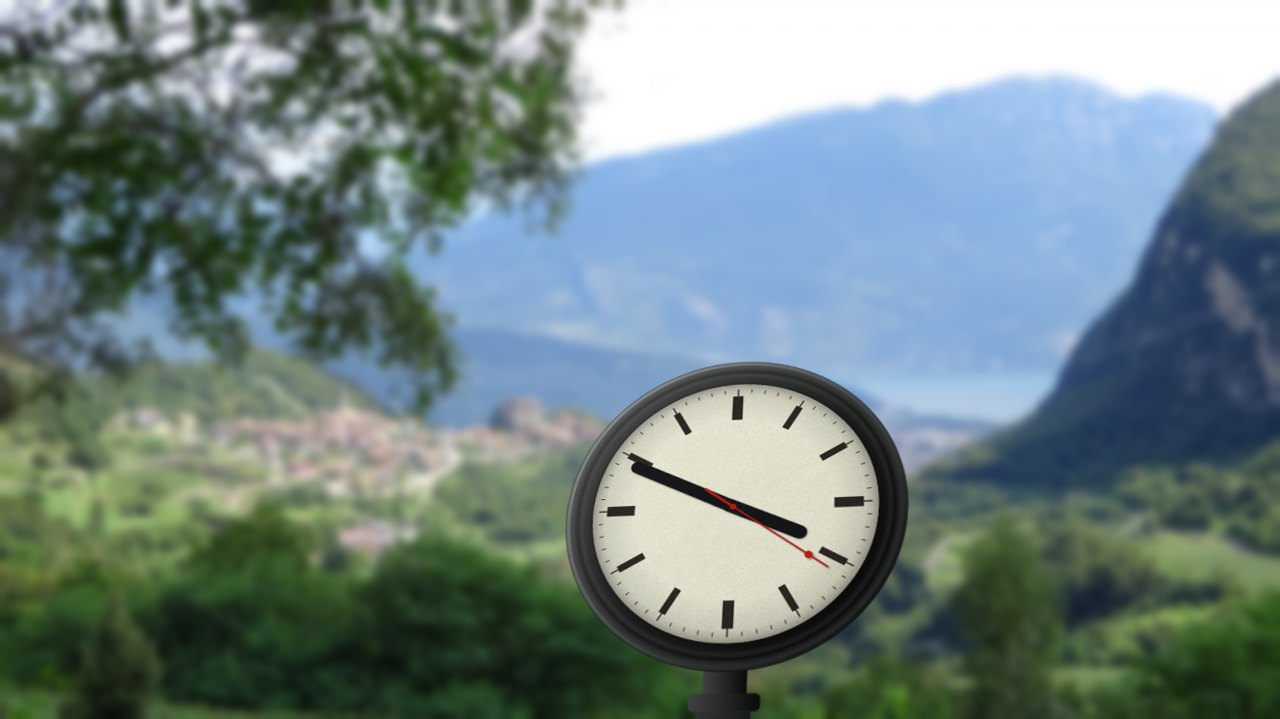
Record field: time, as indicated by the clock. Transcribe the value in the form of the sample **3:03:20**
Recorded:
**3:49:21**
